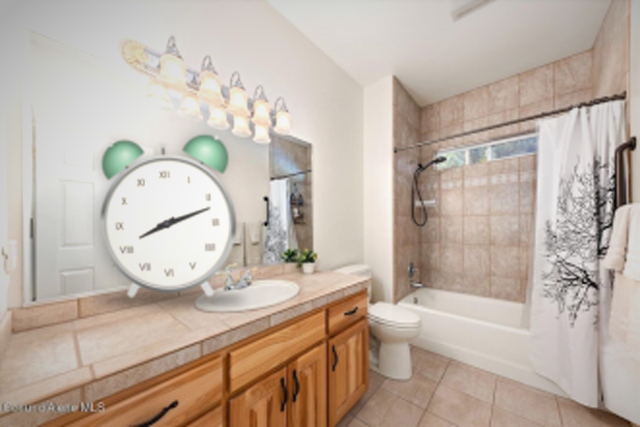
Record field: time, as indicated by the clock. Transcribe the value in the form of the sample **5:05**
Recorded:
**8:12**
